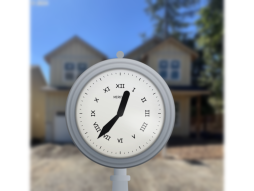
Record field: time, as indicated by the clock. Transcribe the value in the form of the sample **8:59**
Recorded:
**12:37**
